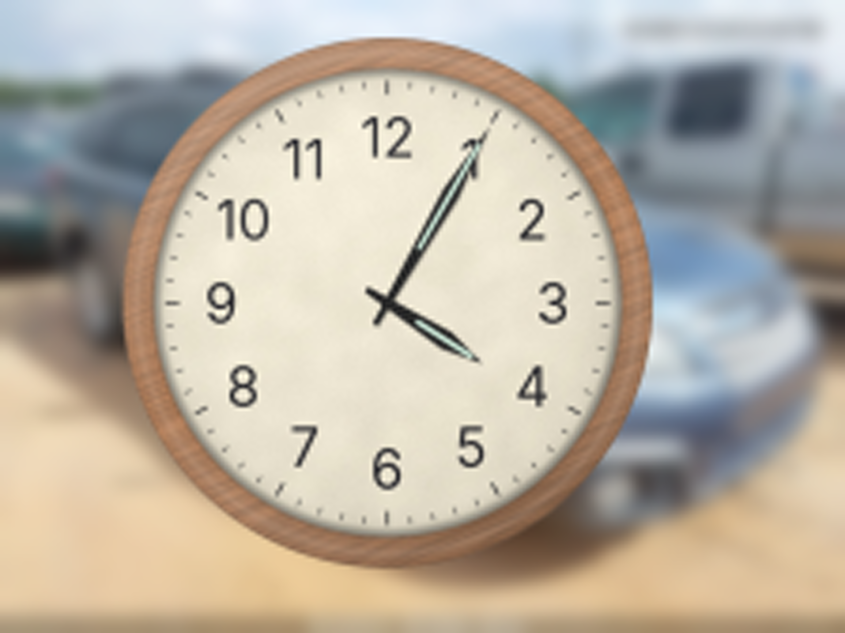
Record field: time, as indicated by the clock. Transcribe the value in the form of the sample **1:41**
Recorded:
**4:05**
